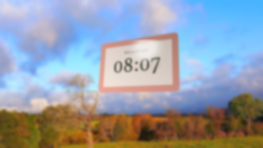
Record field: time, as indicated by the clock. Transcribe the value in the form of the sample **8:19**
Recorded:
**8:07**
